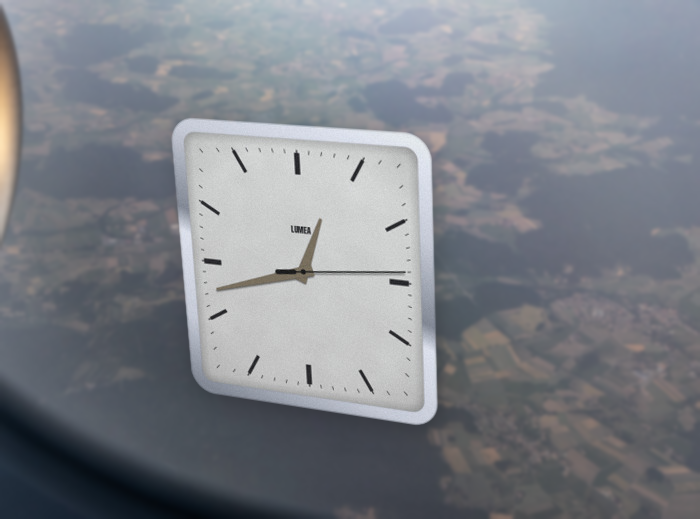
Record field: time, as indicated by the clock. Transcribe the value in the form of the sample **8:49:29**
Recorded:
**12:42:14**
